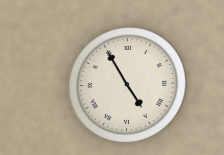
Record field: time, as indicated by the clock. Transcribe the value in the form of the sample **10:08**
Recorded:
**4:55**
